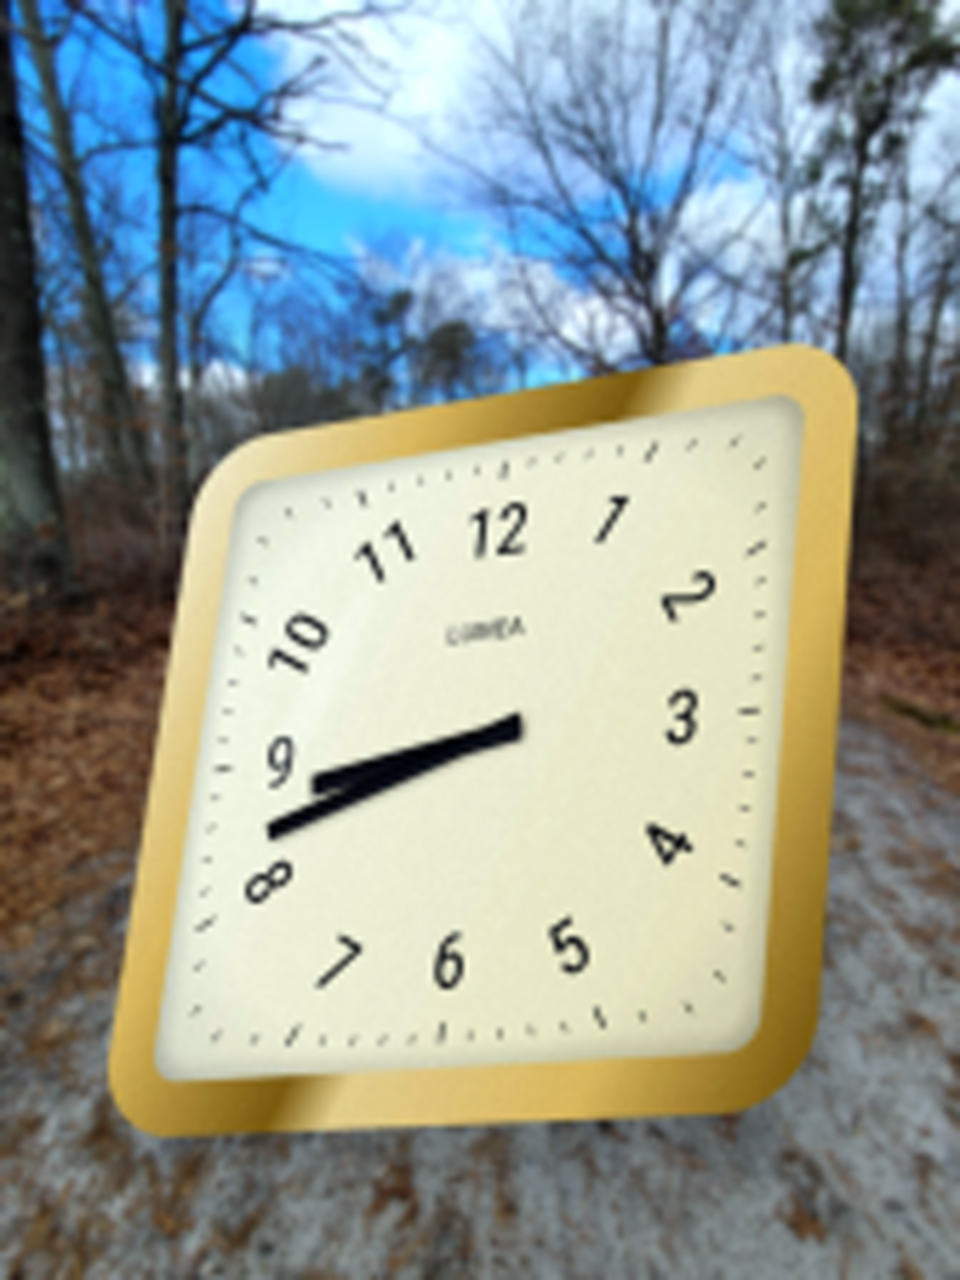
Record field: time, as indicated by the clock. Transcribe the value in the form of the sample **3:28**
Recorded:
**8:42**
